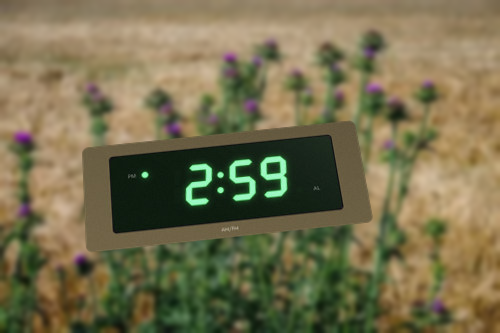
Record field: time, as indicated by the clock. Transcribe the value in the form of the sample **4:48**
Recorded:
**2:59**
